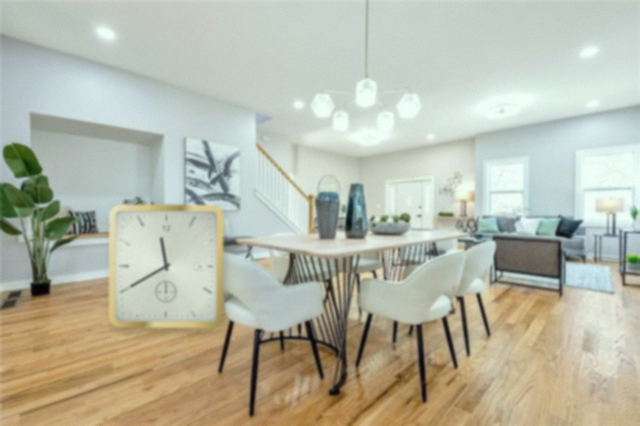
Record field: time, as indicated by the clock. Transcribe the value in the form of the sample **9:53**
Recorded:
**11:40**
